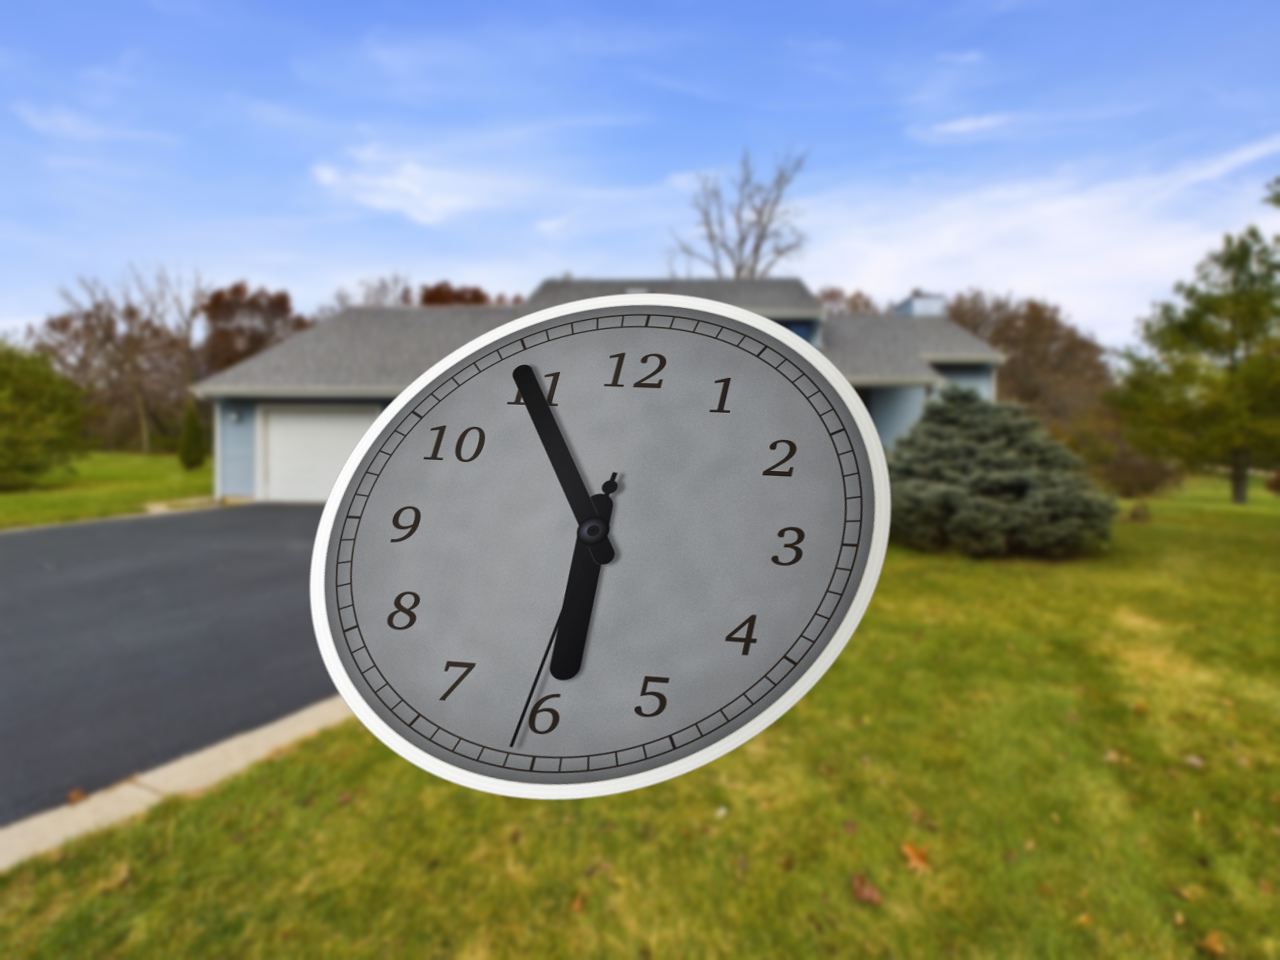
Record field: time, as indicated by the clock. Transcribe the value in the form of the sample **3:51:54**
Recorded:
**5:54:31**
